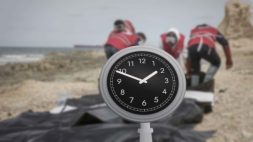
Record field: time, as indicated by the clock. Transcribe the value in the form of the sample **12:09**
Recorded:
**1:49**
